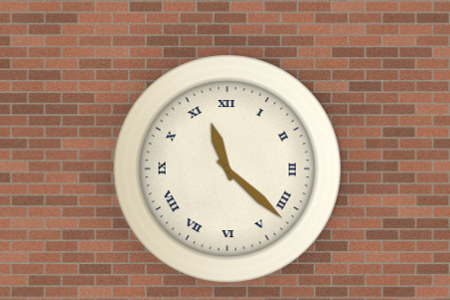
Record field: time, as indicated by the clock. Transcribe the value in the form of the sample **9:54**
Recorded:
**11:22**
